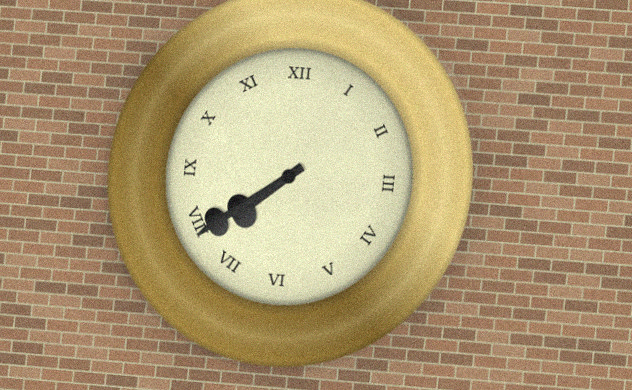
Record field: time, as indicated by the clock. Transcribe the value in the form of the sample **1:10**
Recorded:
**7:39**
